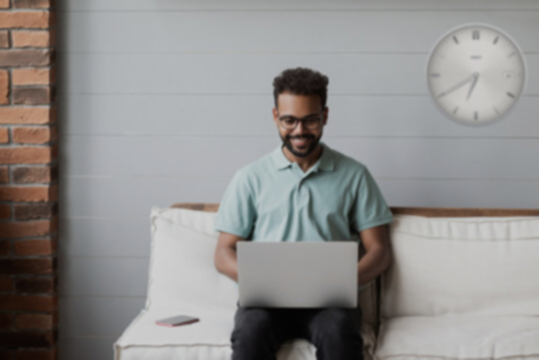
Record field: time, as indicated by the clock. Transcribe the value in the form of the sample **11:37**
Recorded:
**6:40**
